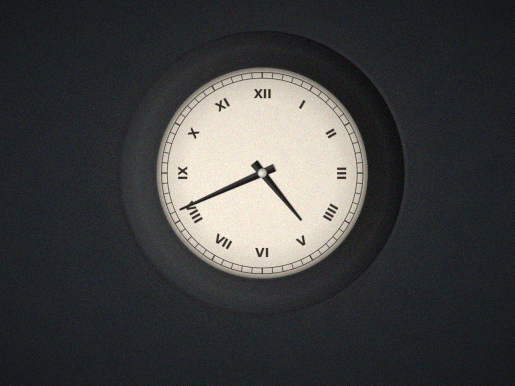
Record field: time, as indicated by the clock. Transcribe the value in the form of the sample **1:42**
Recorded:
**4:41**
